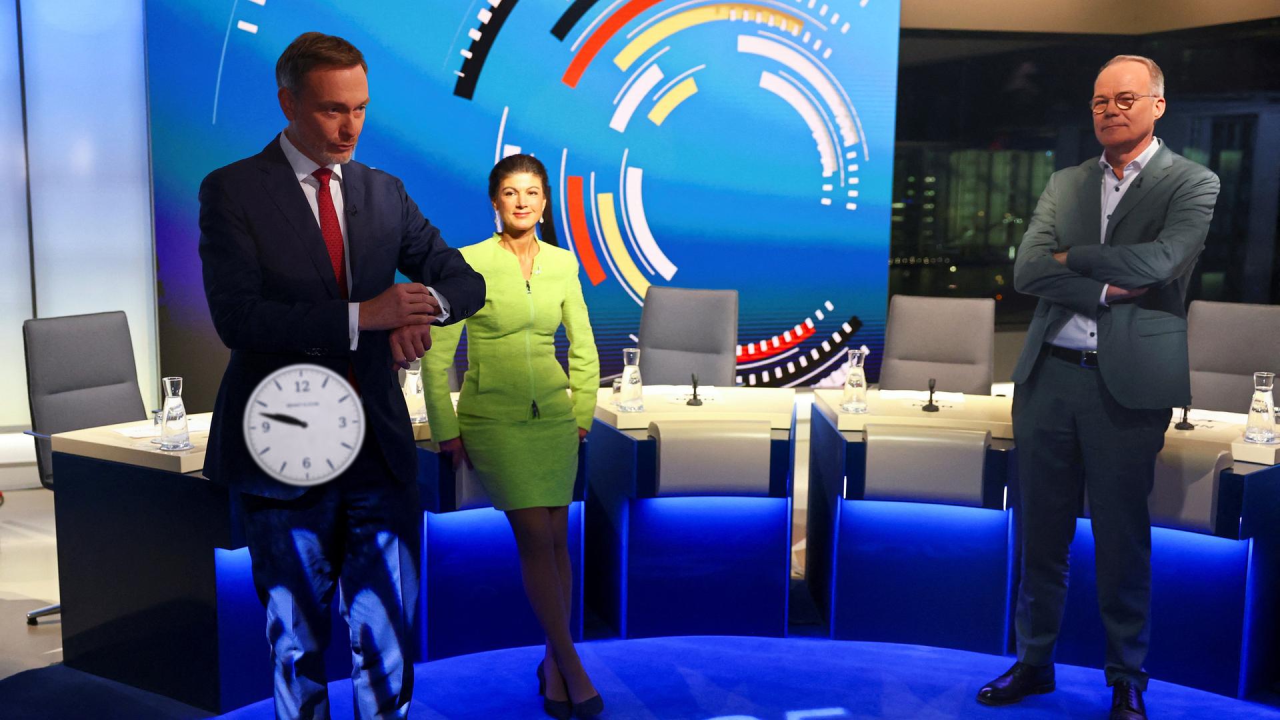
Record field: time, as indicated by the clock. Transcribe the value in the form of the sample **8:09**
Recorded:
**9:48**
